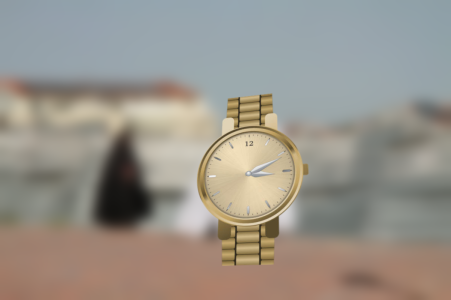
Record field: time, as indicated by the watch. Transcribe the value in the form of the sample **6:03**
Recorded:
**3:11**
